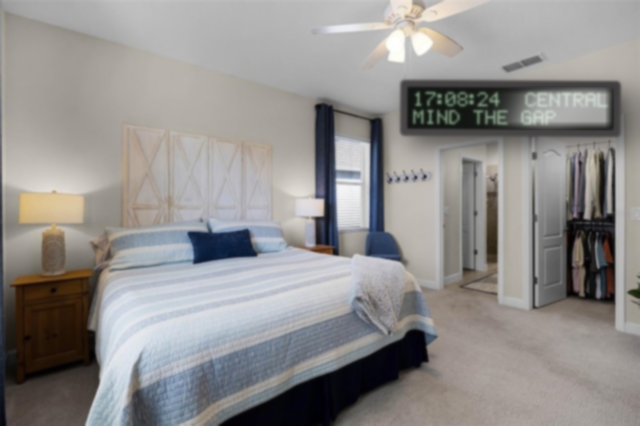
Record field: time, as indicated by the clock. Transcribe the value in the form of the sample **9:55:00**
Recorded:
**17:08:24**
